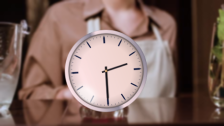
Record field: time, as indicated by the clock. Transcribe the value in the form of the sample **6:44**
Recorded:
**2:30**
